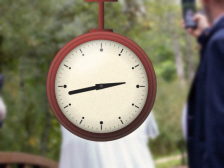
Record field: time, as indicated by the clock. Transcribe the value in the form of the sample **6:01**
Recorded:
**2:43**
